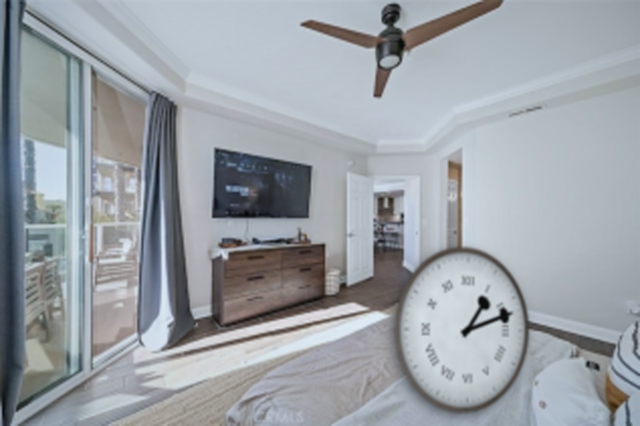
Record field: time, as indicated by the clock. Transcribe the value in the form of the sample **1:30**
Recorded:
**1:12**
